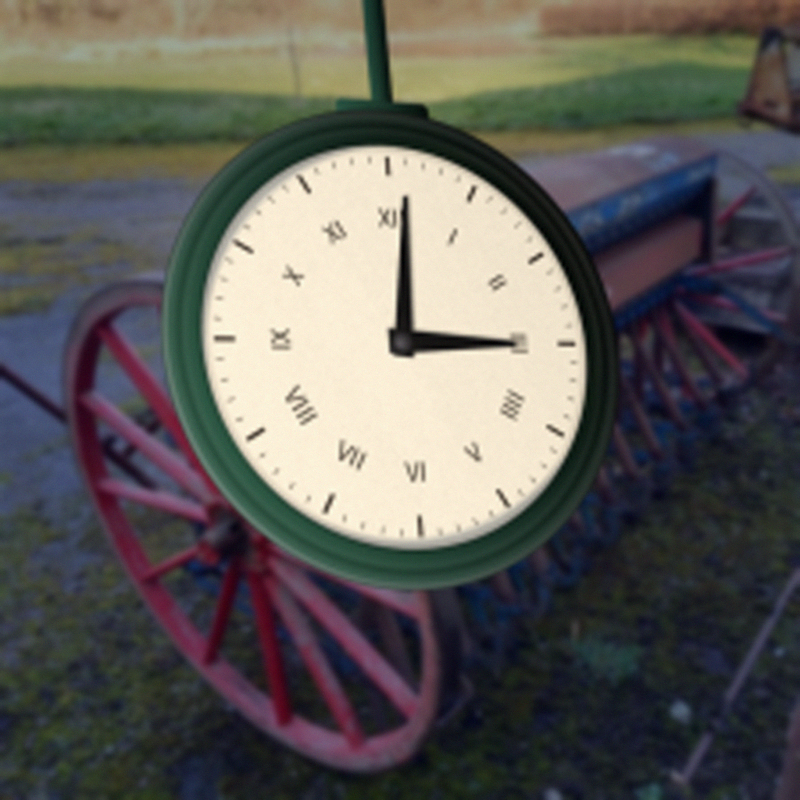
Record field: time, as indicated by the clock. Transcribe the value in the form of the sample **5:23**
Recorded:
**3:01**
